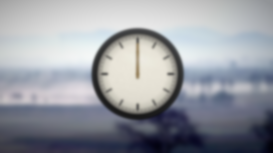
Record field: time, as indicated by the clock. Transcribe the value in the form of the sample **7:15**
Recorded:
**12:00**
